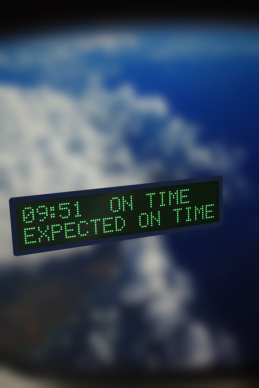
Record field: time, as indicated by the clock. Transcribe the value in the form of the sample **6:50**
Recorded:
**9:51**
